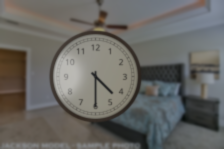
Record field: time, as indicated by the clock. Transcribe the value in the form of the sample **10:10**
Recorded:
**4:30**
